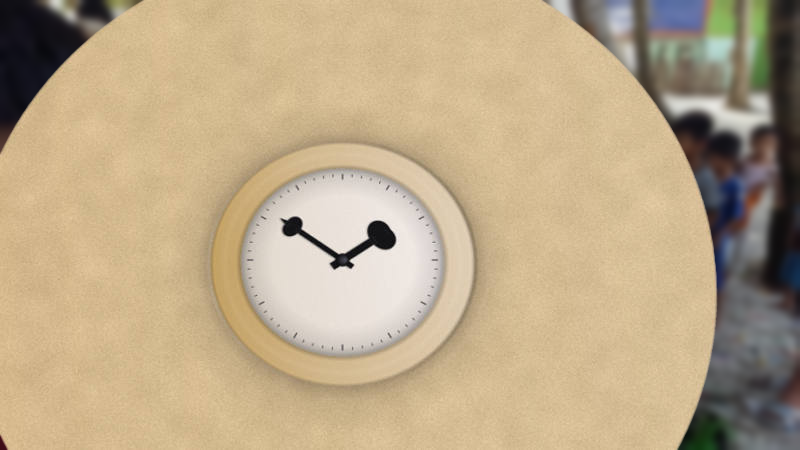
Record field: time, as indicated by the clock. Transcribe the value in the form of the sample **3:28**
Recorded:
**1:51**
